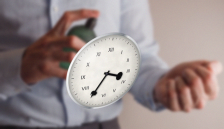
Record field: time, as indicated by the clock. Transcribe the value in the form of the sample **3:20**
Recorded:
**3:35**
